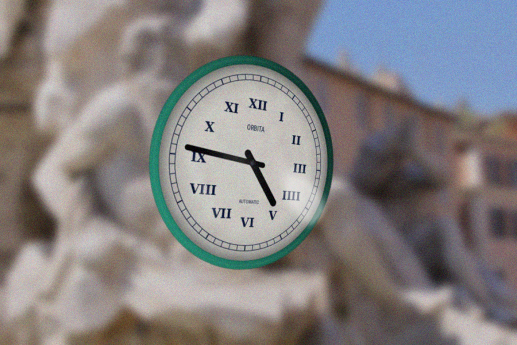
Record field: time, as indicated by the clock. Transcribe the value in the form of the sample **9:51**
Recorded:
**4:46**
